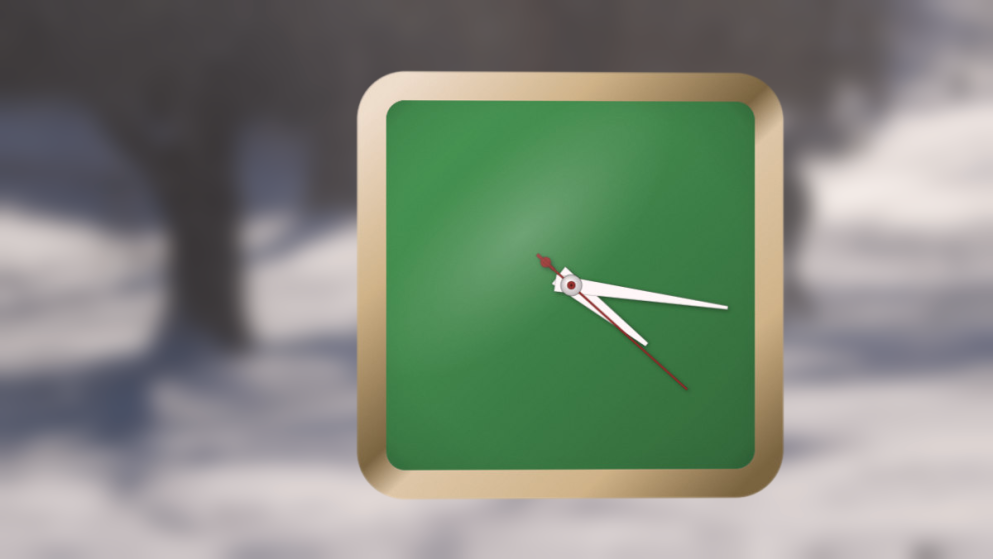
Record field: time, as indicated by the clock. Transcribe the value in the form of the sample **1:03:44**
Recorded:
**4:16:22**
